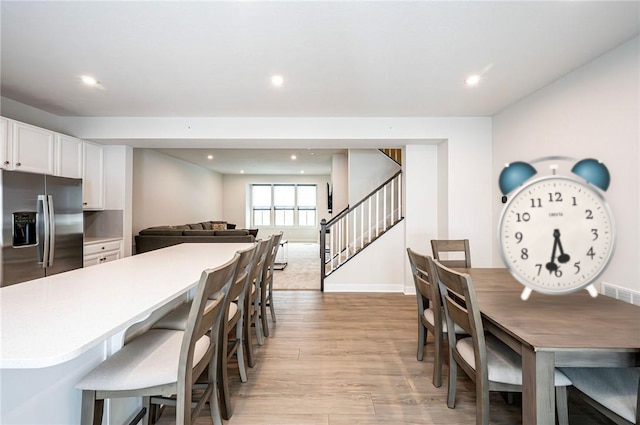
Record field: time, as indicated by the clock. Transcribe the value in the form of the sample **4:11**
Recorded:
**5:32**
